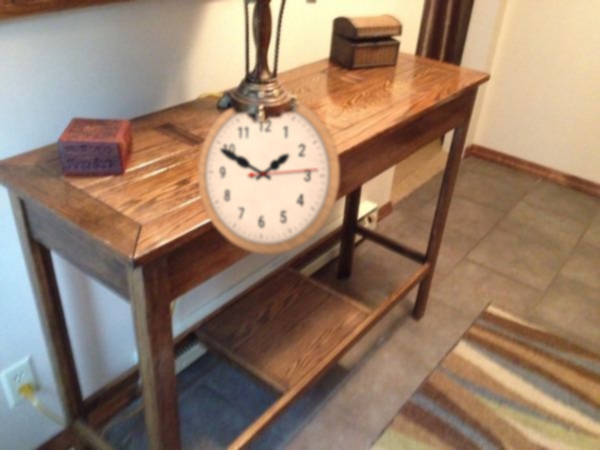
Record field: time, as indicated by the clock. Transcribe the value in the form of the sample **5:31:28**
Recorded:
**1:49:14**
